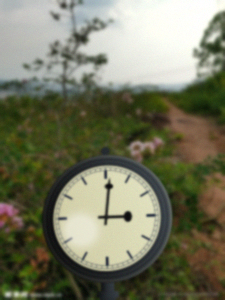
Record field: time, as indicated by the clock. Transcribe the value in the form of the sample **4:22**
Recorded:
**3:01**
